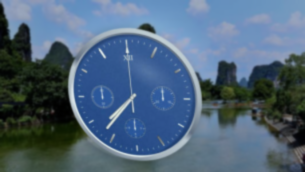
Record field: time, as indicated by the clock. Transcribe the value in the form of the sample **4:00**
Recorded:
**7:37**
